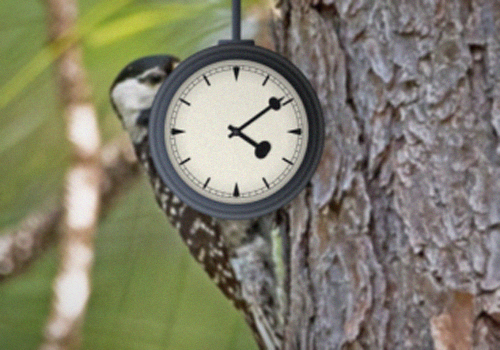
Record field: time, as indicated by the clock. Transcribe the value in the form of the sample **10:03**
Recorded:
**4:09**
